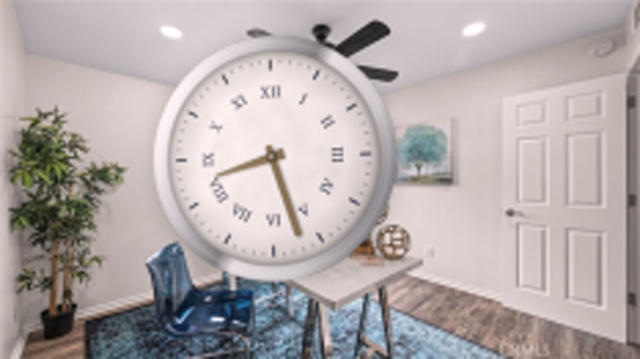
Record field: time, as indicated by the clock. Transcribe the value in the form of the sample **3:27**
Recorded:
**8:27**
